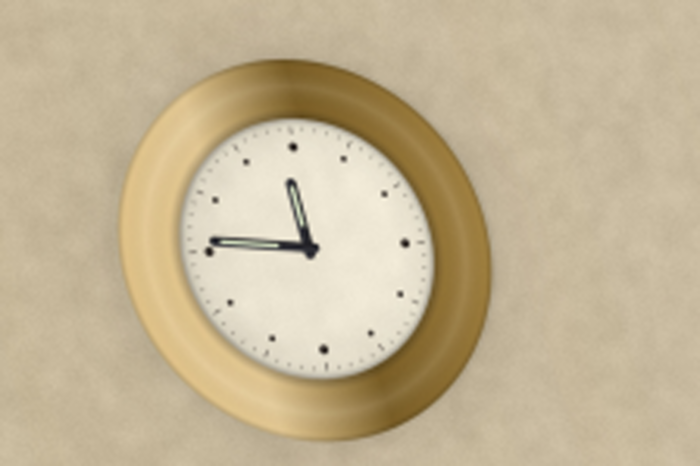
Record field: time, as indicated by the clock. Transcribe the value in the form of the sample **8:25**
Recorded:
**11:46**
